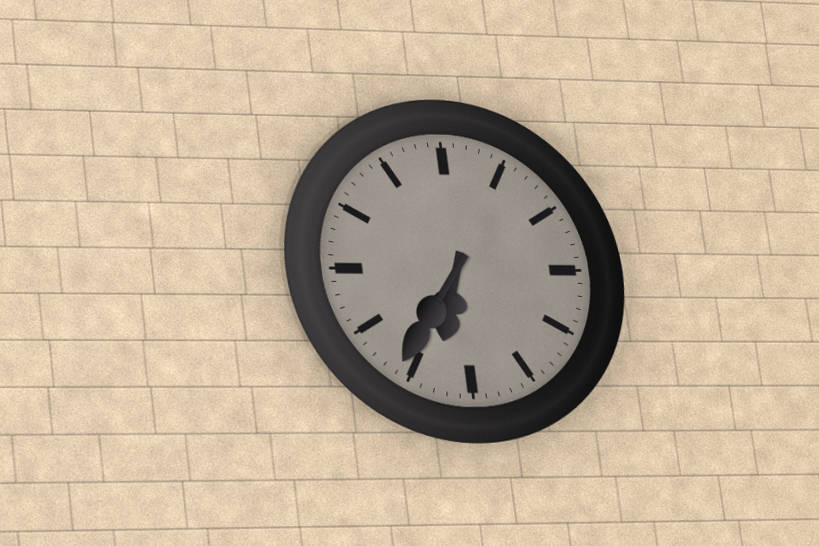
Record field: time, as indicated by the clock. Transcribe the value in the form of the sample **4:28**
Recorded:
**6:36**
